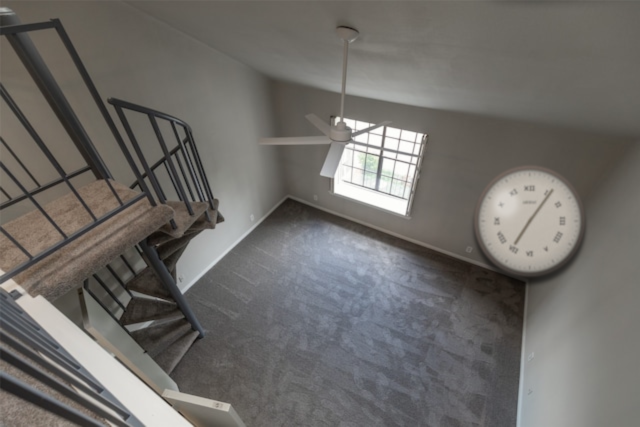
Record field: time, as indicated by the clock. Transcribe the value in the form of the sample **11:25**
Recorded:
**7:06**
